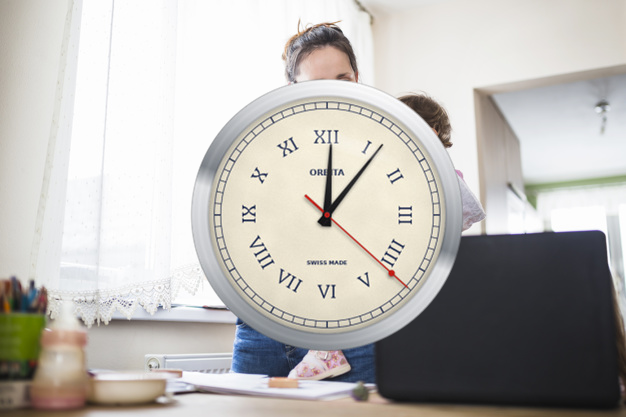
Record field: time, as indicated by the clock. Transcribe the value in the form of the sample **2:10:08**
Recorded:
**12:06:22**
